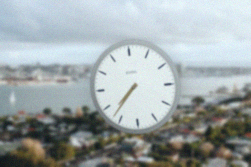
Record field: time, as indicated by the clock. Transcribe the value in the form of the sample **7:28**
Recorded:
**7:37**
